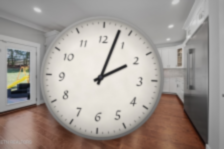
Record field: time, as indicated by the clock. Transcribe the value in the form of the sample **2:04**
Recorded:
**2:03**
